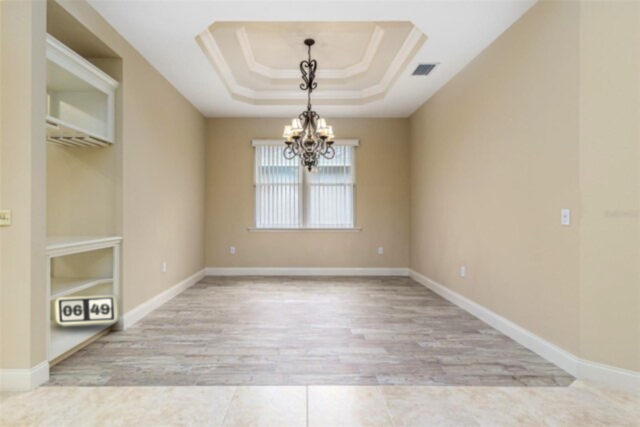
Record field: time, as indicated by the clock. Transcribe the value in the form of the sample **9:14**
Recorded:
**6:49**
